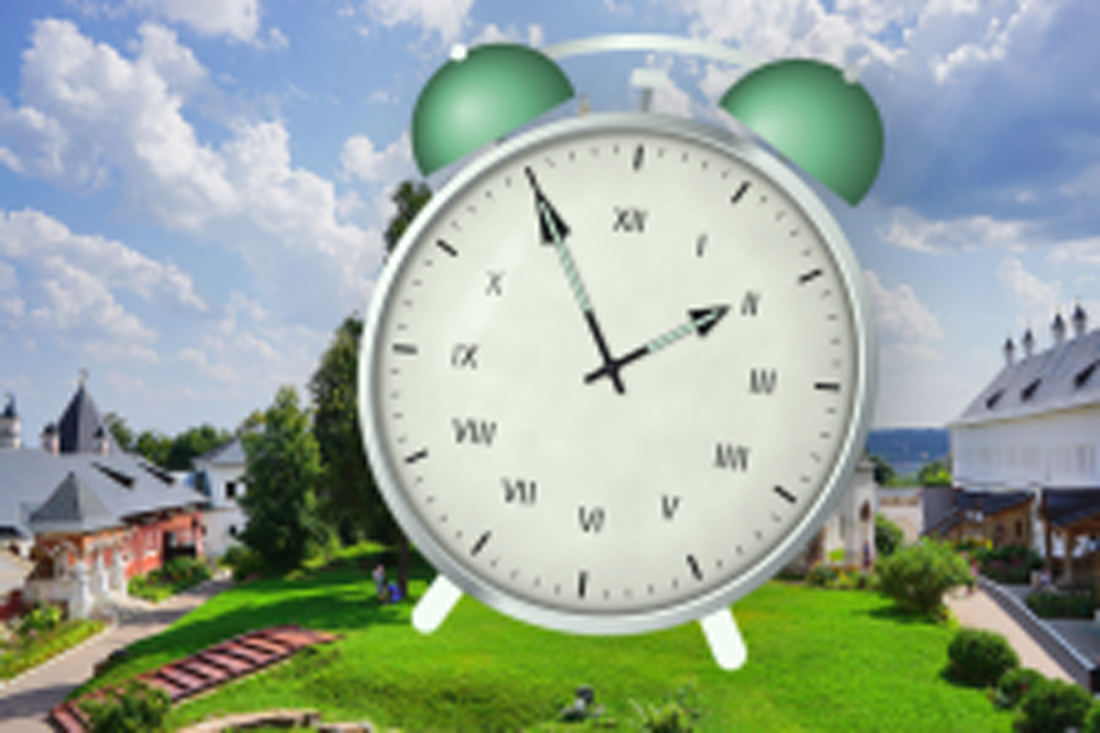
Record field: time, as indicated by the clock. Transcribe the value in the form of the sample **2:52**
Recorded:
**1:55**
